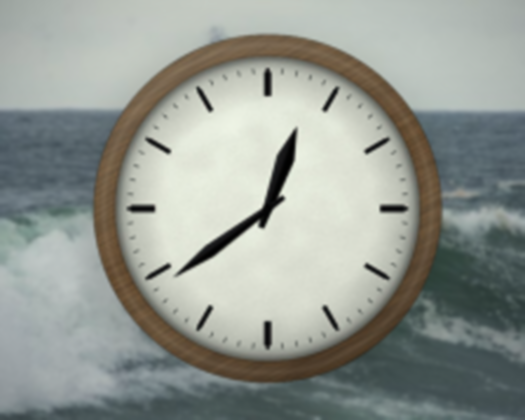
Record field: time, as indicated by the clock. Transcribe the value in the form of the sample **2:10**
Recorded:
**12:39**
